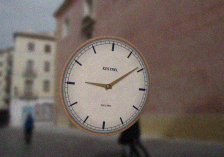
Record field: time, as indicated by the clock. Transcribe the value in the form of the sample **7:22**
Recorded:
**9:09**
